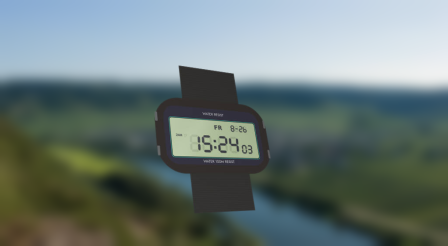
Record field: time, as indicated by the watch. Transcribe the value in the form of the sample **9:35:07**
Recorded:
**15:24:03**
